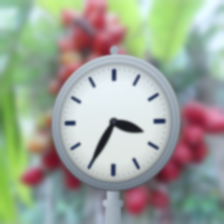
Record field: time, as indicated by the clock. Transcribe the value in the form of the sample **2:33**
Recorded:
**3:35**
